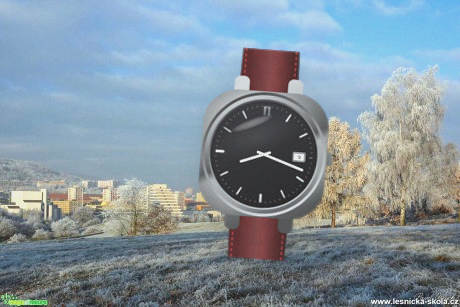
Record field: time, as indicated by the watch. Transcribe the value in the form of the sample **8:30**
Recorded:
**8:18**
